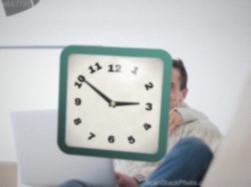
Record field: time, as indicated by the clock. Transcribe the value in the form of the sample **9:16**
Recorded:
**2:51**
